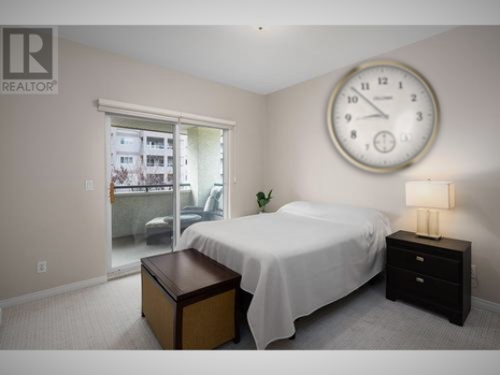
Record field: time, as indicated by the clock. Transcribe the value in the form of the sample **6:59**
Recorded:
**8:52**
